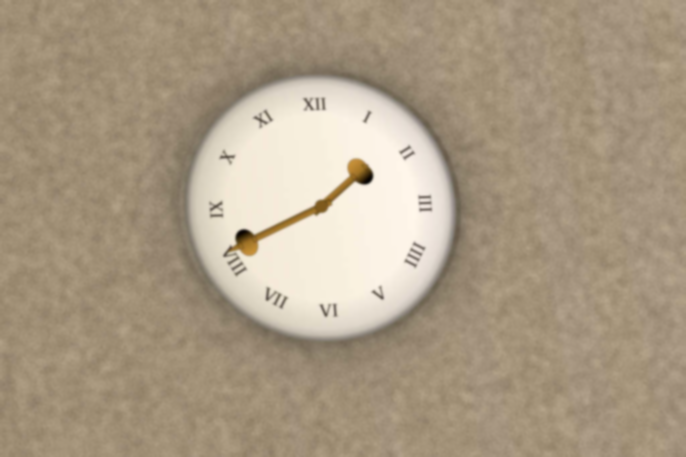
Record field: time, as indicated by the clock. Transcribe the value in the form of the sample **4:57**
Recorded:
**1:41**
